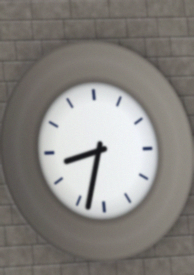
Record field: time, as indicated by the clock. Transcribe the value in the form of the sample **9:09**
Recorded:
**8:33**
